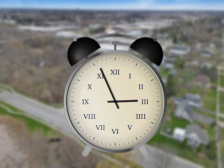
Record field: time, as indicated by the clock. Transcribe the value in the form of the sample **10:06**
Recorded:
**2:56**
